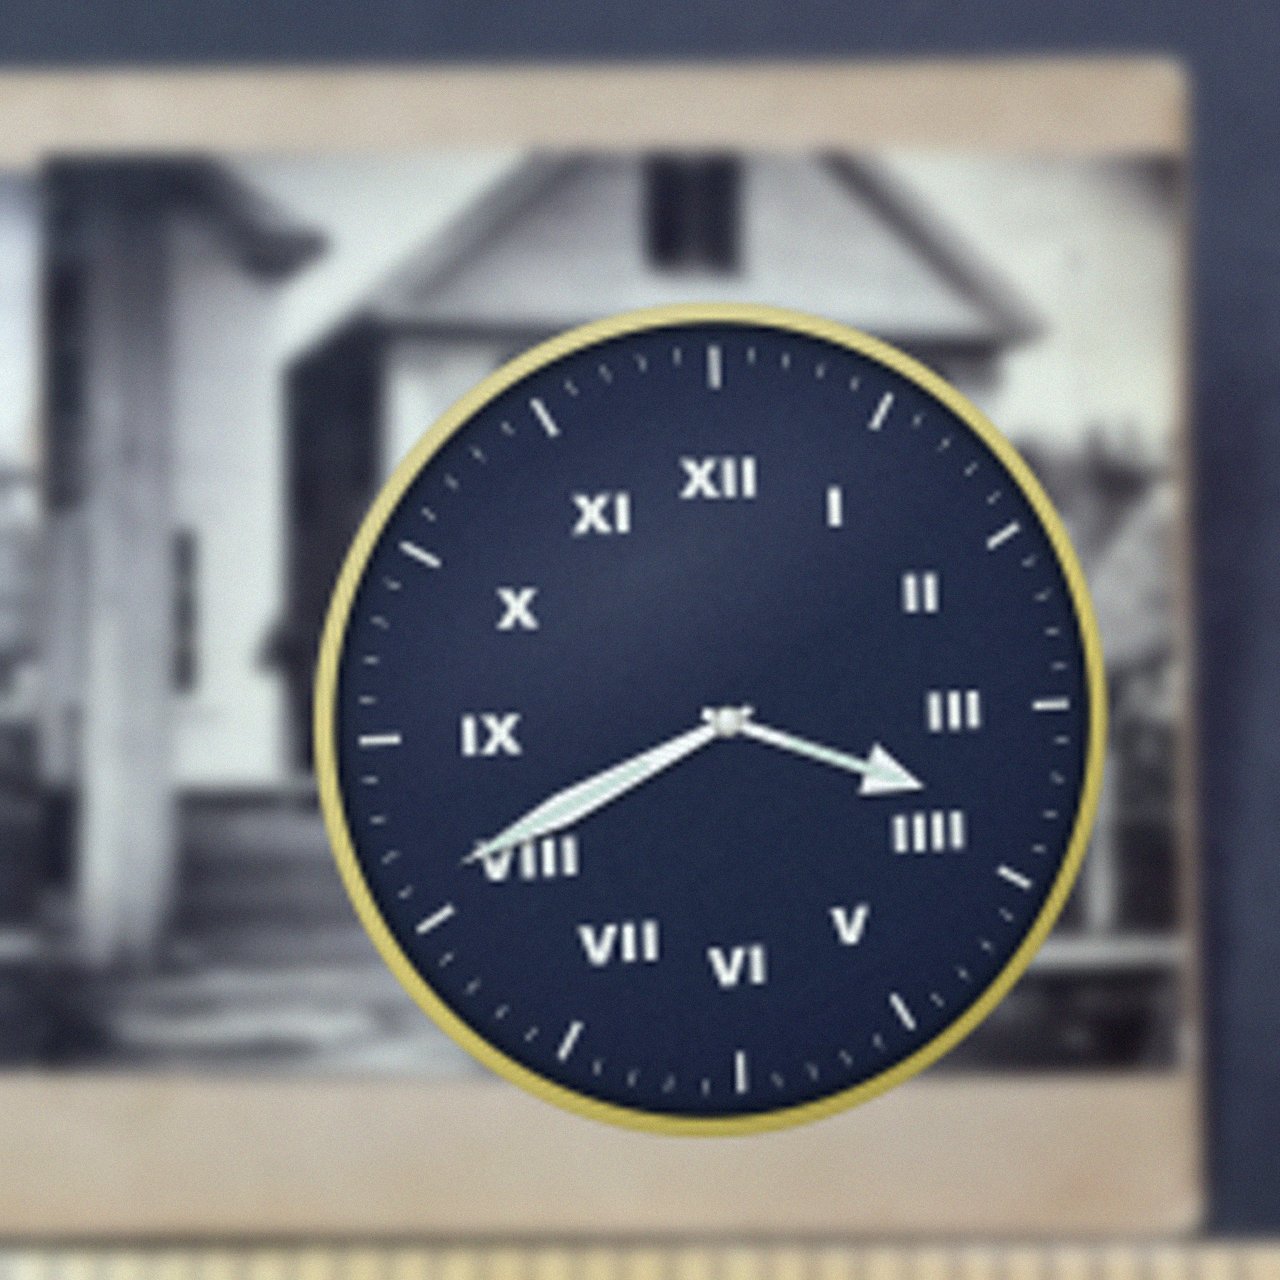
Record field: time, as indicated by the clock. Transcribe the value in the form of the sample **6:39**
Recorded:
**3:41**
